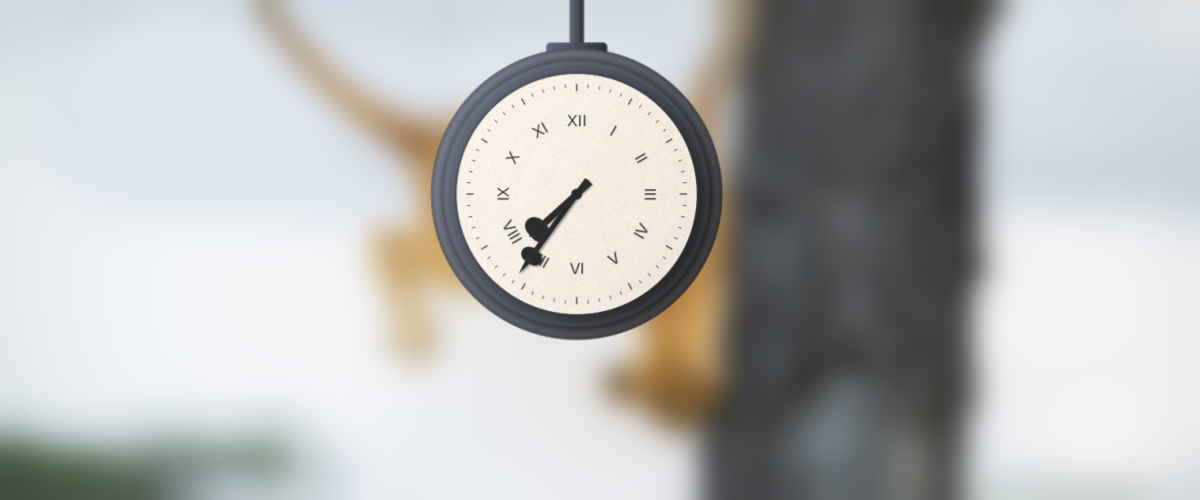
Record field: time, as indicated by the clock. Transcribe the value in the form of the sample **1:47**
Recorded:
**7:36**
